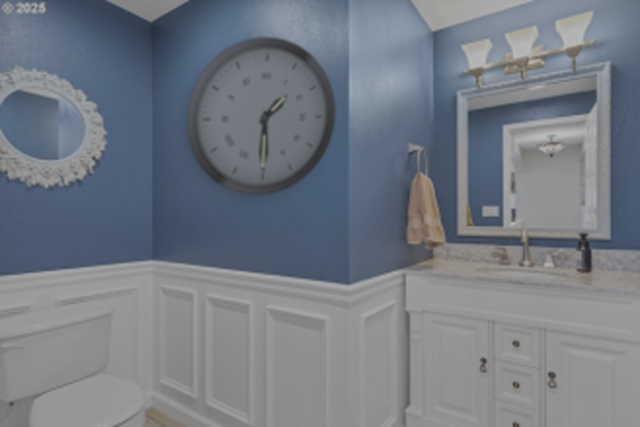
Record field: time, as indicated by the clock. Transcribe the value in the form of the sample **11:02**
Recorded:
**1:30**
